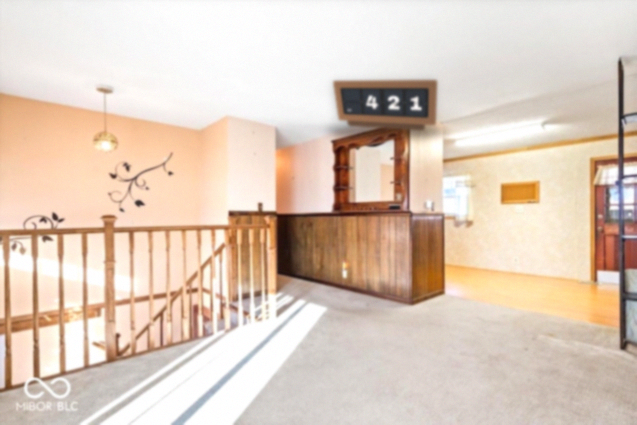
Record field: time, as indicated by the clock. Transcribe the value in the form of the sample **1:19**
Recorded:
**4:21**
